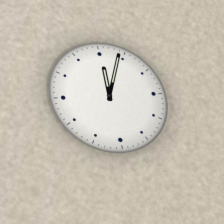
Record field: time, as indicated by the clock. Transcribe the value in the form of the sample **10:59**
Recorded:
**12:04**
